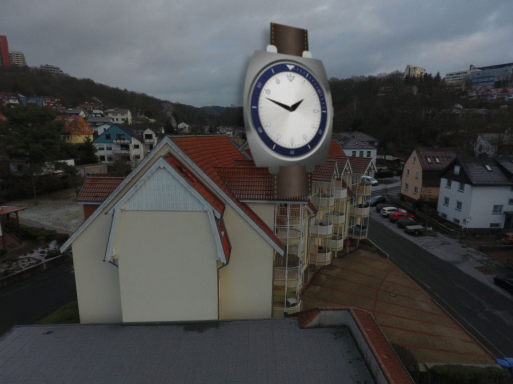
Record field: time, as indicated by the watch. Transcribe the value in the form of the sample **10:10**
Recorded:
**1:48**
